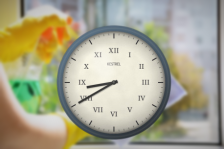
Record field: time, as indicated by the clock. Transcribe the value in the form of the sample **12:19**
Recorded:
**8:40**
